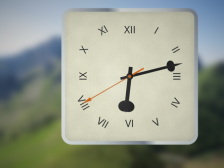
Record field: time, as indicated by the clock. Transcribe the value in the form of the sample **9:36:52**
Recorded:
**6:12:40**
